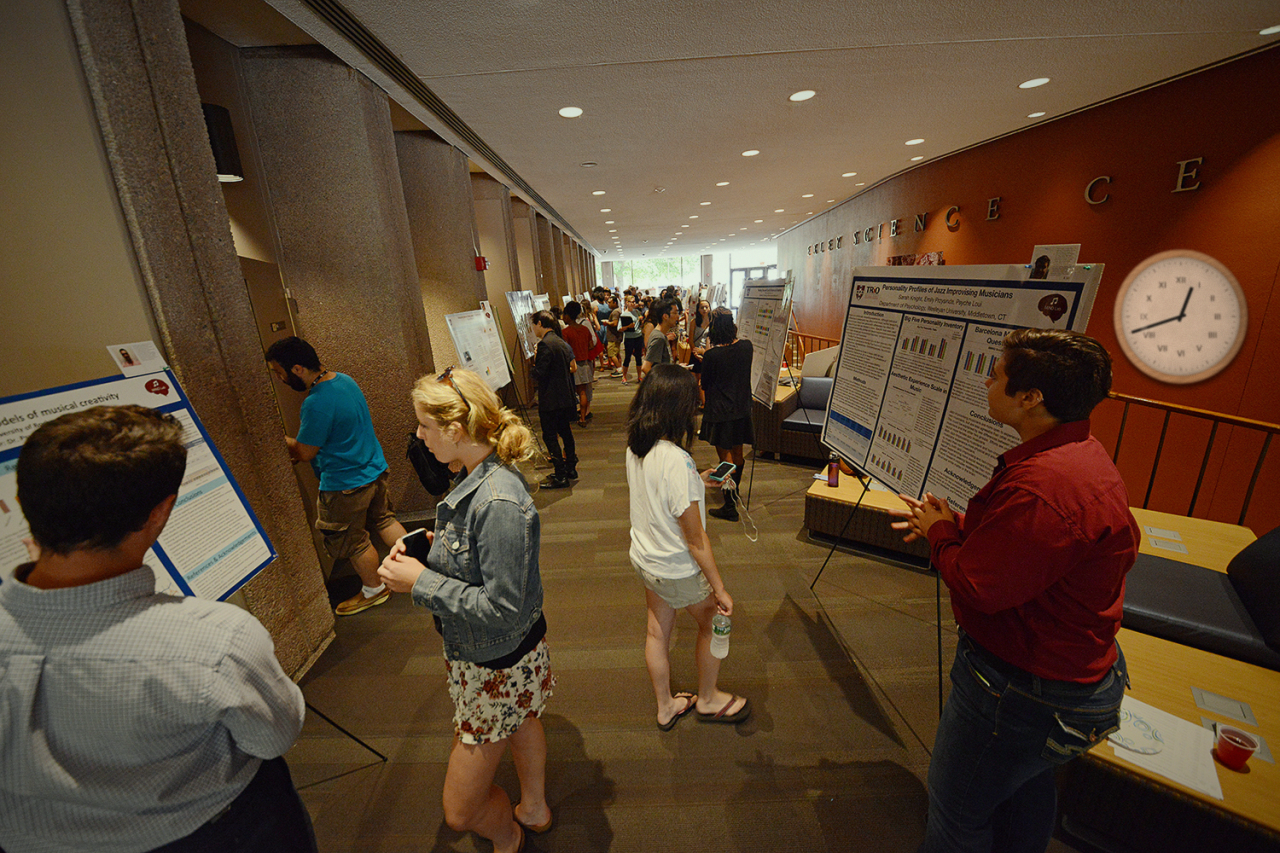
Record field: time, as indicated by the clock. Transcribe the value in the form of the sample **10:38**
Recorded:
**12:42**
